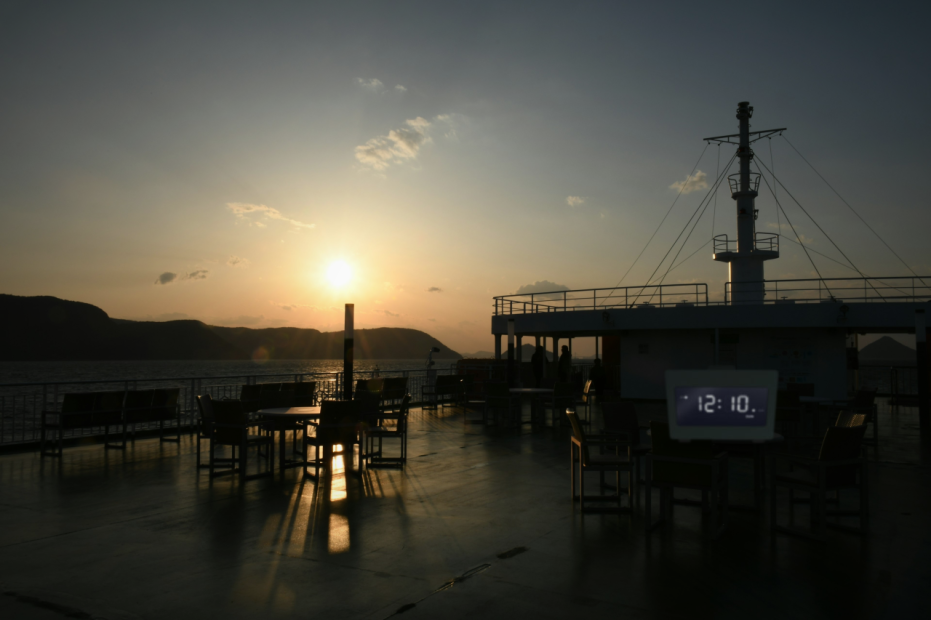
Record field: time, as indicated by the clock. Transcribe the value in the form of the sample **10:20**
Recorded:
**12:10**
